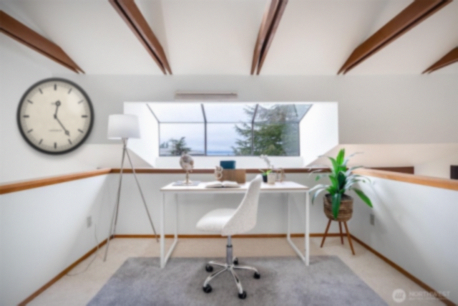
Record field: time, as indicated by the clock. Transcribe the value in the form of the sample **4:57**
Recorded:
**12:24**
